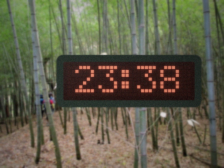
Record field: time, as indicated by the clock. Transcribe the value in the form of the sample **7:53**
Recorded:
**23:38**
